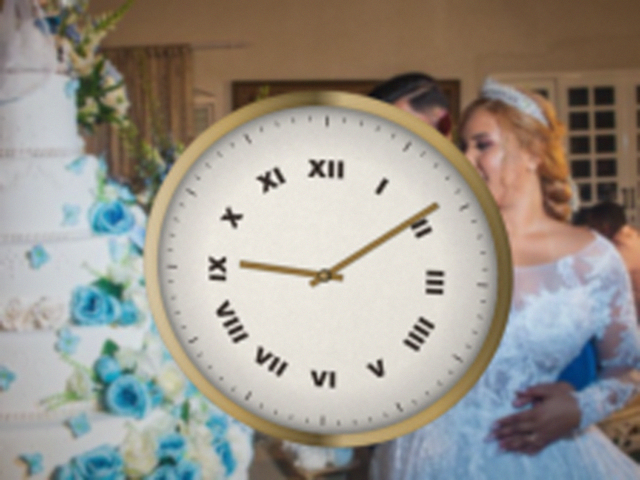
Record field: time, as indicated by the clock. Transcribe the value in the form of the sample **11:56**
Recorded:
**9:09**
